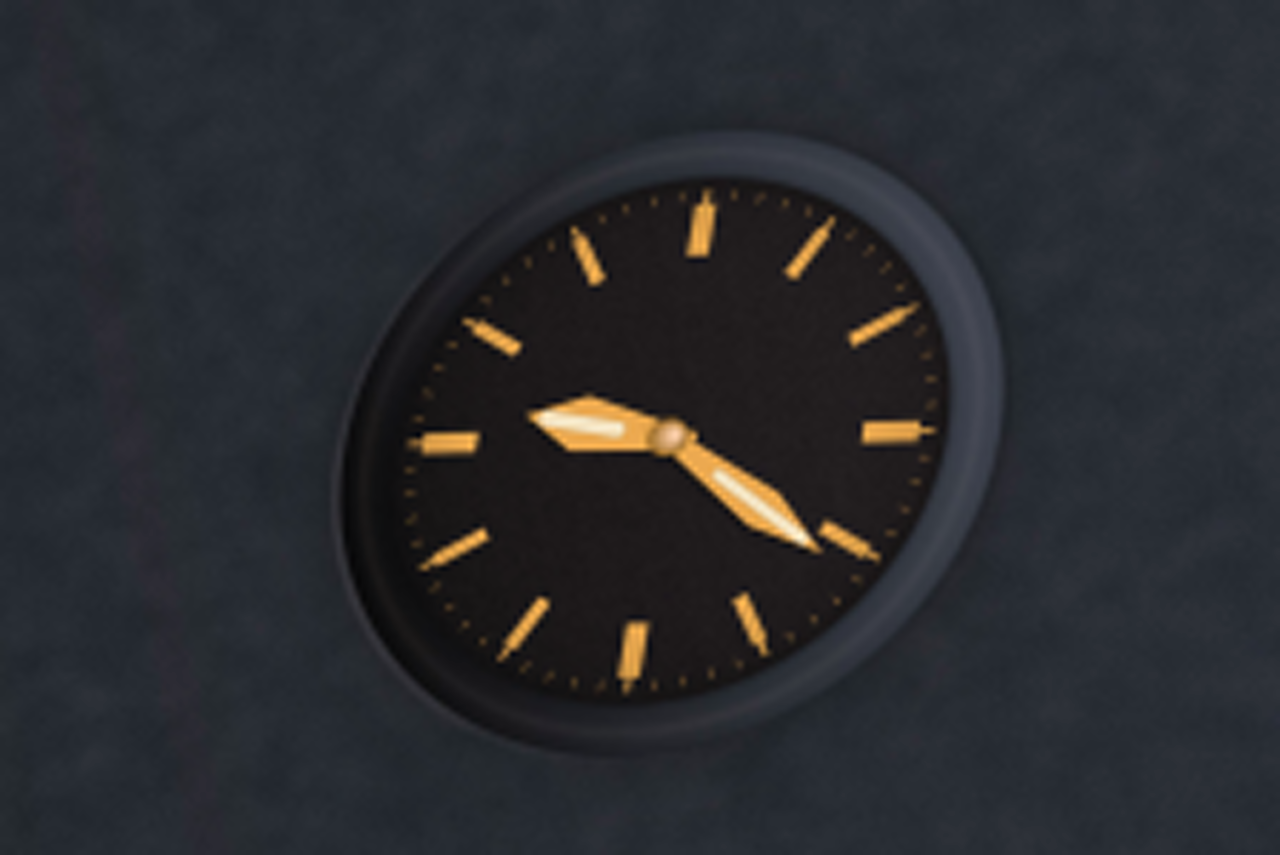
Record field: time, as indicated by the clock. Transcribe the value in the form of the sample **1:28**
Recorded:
**9:21**
